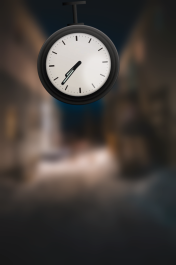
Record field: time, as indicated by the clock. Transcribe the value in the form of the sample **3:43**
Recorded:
**7:37**
